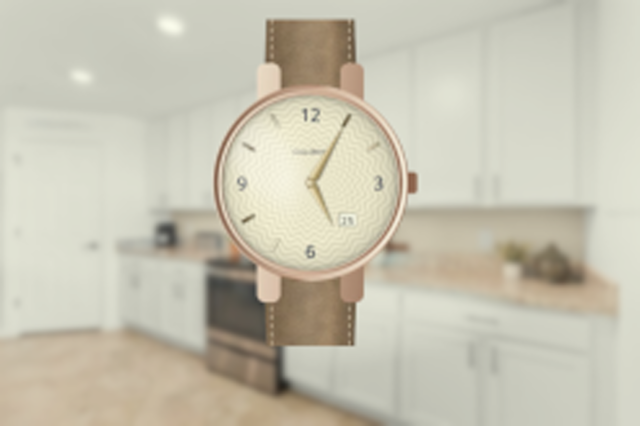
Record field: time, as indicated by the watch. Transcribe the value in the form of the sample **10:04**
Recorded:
**5:05**
